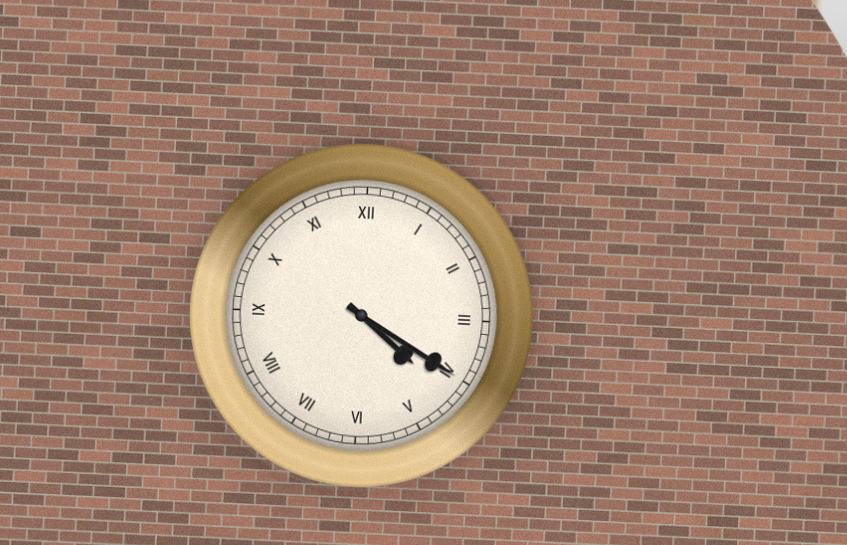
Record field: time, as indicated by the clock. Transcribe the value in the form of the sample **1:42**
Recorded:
**4:20**
